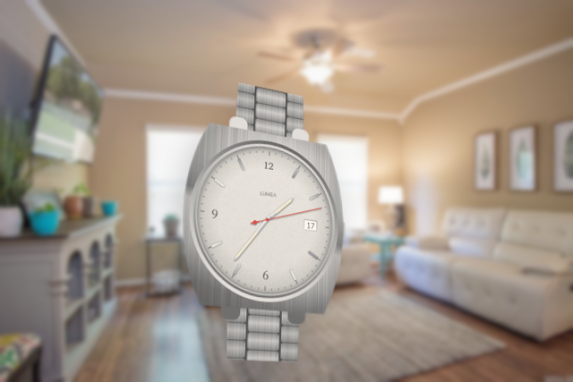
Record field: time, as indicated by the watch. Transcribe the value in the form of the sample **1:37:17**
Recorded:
**1:36:12**
